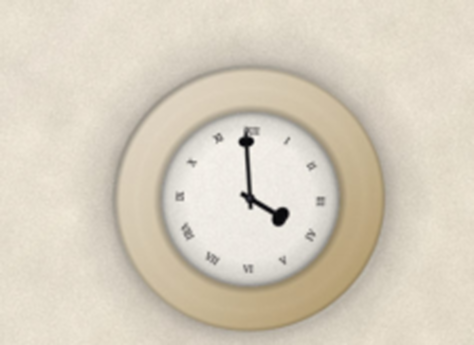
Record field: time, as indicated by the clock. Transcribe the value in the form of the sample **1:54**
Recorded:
**3:59**
